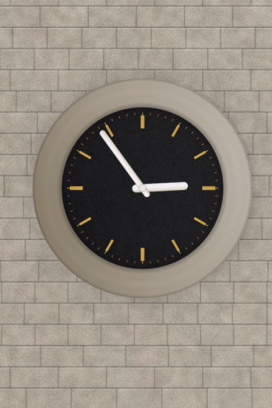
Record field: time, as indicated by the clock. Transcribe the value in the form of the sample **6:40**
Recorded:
**2:54**
